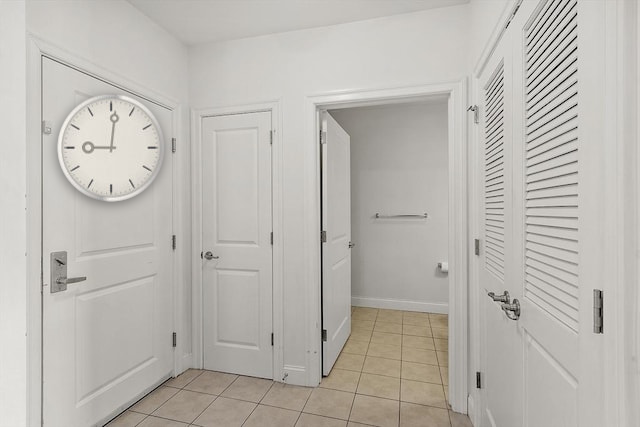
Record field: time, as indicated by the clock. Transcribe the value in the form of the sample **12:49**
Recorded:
**9:01**
